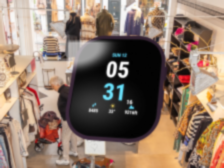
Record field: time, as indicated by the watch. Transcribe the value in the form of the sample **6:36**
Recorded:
**5:31**
